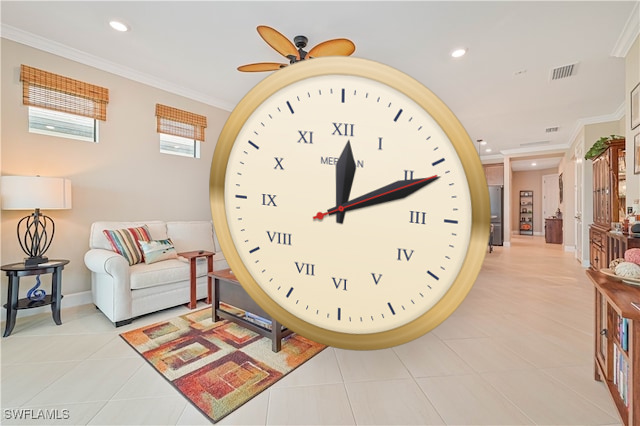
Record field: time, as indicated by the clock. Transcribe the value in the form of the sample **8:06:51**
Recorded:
**12:11:11**
